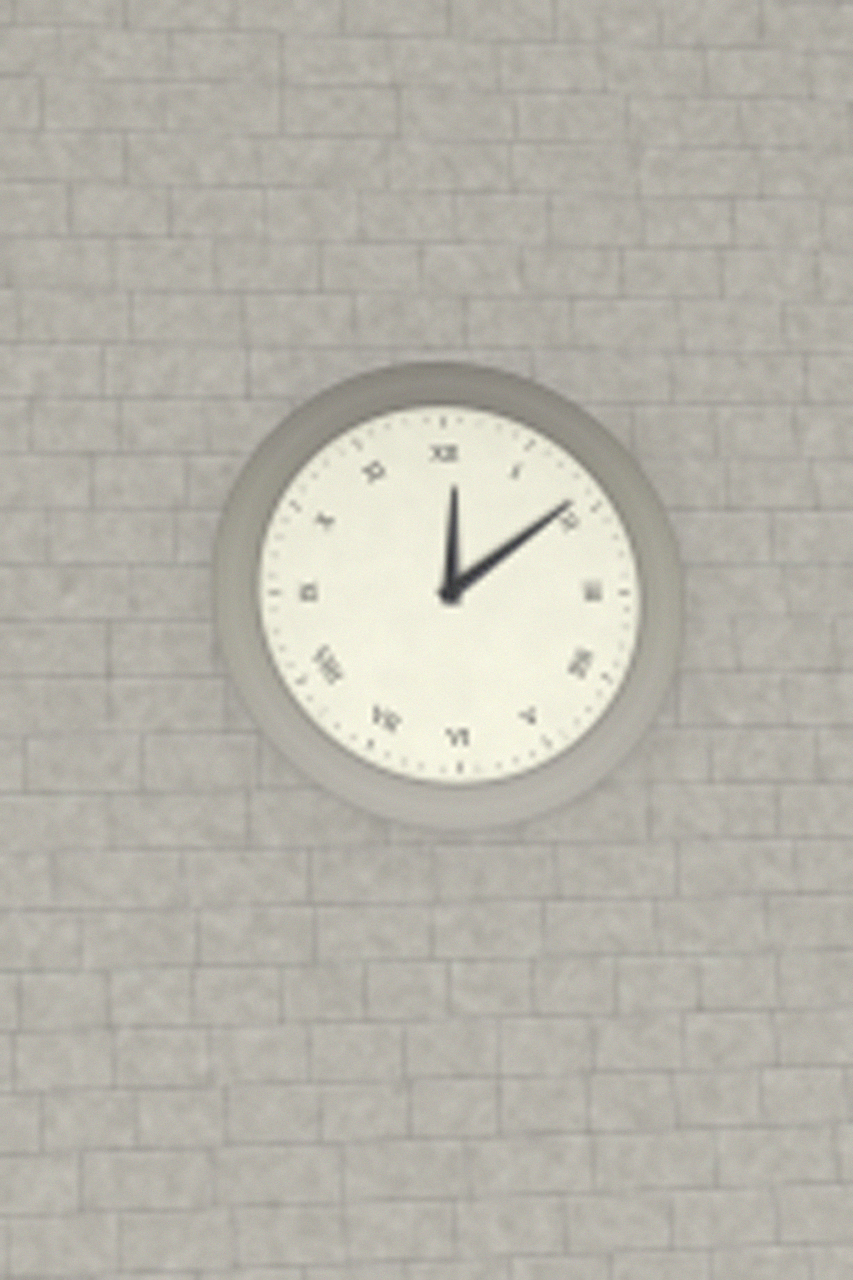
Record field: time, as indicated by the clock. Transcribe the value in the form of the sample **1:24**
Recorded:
**12:09**
